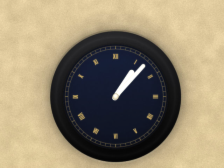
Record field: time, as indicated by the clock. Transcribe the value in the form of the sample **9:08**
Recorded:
**1:07**
